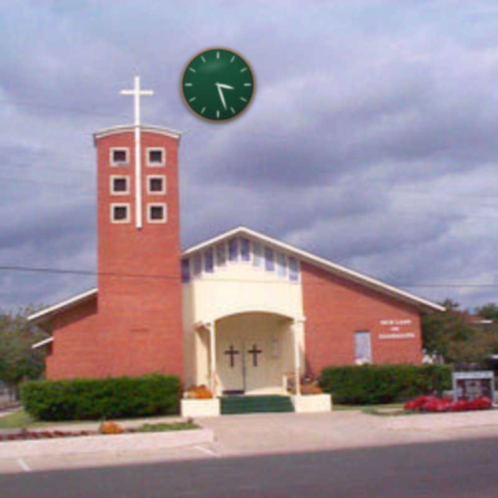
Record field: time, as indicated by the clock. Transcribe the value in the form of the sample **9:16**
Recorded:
**3:27**
